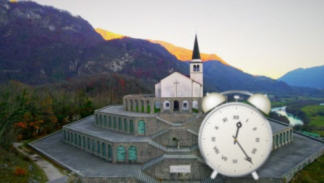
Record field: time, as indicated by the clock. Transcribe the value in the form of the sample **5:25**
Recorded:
**12:24**
